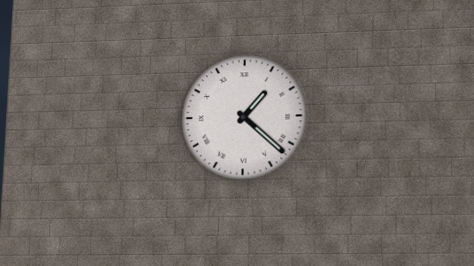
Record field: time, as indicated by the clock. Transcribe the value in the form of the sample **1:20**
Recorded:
**1:22**
